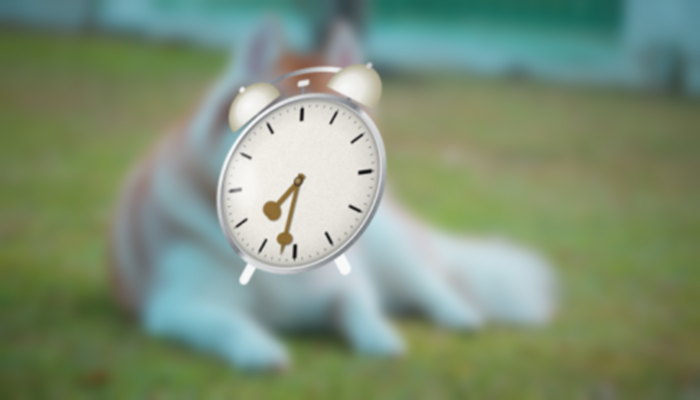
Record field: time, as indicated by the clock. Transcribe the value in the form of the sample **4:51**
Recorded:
**7:32**
